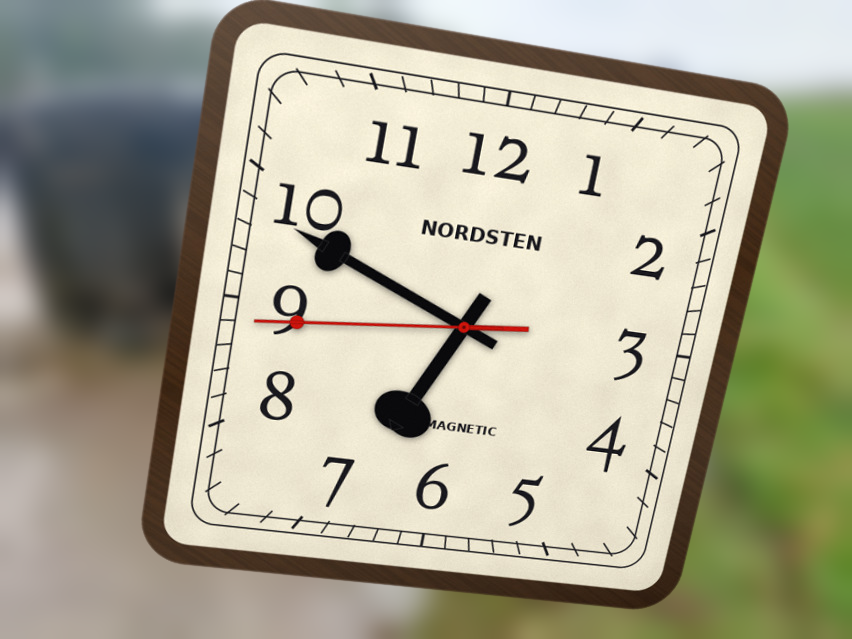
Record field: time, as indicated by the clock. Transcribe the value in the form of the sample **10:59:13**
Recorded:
**6:48:44**
